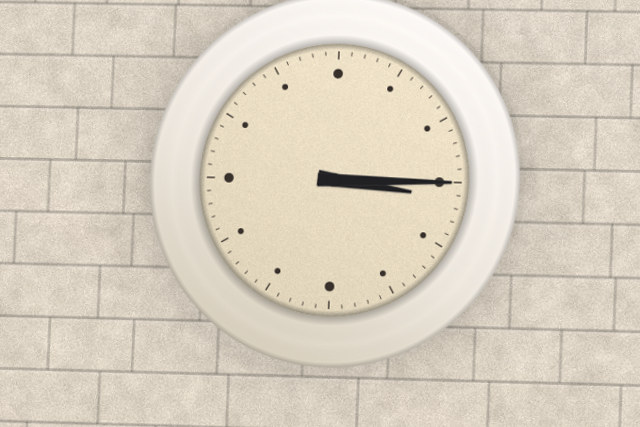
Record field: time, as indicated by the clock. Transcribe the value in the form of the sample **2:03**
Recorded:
**3:15**
